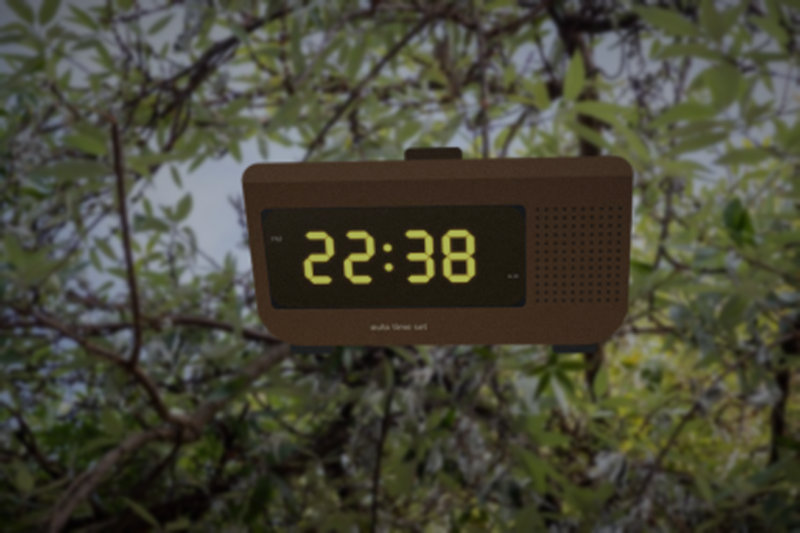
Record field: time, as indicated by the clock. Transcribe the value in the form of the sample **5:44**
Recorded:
**22:38**
